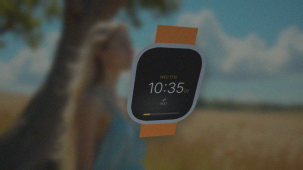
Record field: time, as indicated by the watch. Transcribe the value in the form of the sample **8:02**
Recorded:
**10:35**
